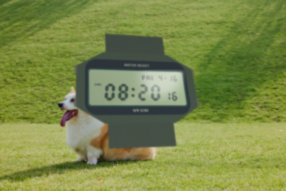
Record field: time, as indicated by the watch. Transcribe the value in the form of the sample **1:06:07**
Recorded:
**8:20:16**
